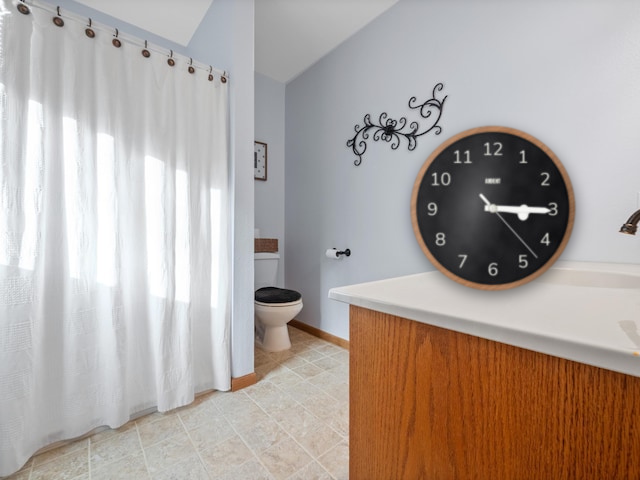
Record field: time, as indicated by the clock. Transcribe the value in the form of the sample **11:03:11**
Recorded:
**3:15:23**
